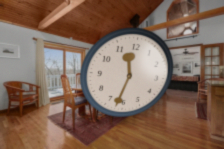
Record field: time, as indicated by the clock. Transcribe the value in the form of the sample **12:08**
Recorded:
**11:32**
